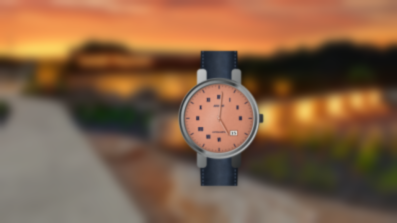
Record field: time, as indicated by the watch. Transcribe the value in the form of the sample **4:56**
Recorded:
**5:01**
